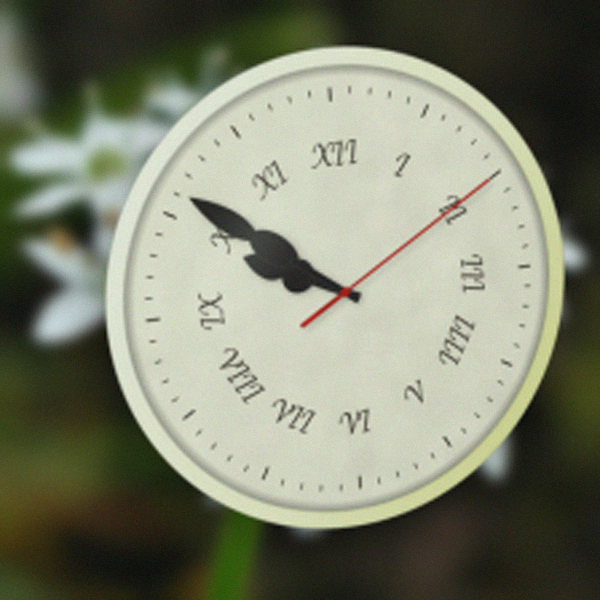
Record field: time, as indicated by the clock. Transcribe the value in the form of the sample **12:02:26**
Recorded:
**9:51:10**
